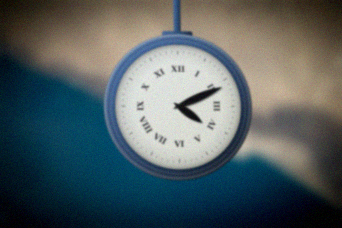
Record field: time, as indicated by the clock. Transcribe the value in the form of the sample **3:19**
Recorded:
**4:11**
